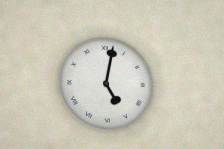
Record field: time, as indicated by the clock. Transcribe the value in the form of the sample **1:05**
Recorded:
**5:02**
